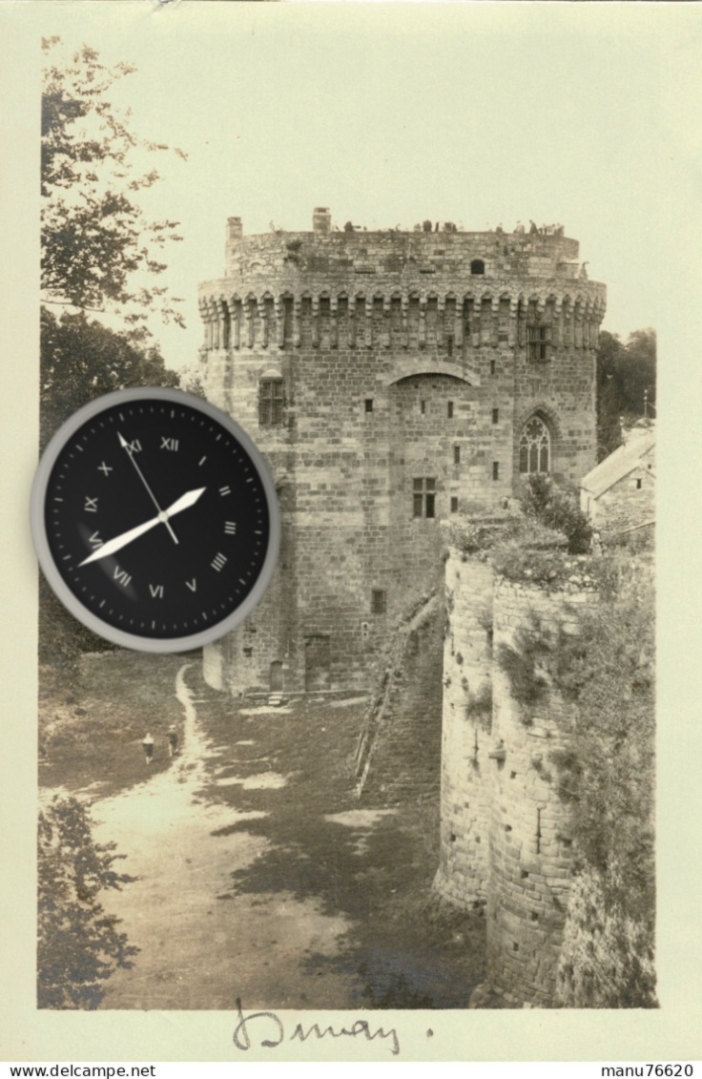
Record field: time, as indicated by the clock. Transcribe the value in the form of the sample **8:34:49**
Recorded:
**1:38:54**
